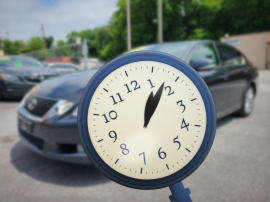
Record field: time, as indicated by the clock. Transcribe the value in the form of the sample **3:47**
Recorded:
**1:08**
